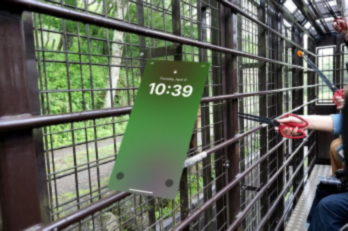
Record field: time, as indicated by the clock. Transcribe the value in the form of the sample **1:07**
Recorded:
**10:39**
